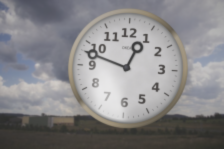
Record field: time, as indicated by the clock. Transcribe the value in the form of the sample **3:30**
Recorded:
**12:48**
